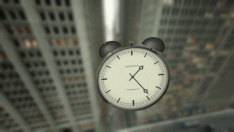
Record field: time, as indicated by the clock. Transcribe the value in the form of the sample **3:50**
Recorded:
**1:24**
